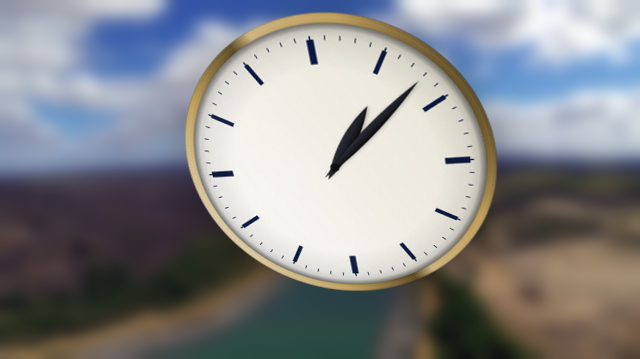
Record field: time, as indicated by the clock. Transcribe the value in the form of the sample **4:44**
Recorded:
**1:08**
